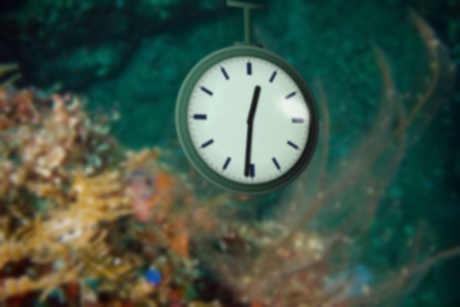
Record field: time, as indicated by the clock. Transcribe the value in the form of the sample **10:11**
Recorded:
**12:31**
